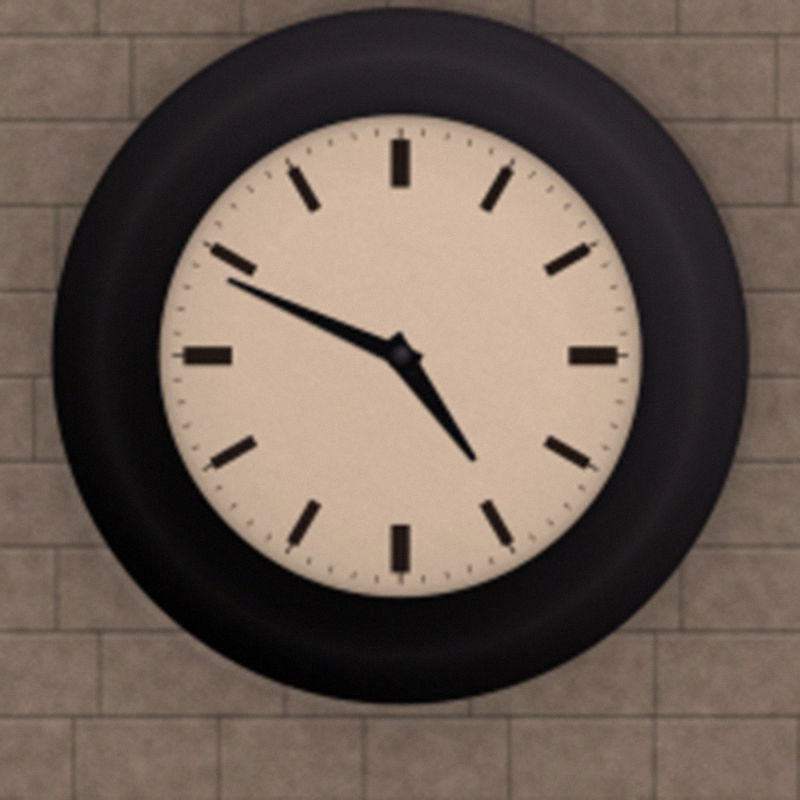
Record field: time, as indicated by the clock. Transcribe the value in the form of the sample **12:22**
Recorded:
**4:49**
